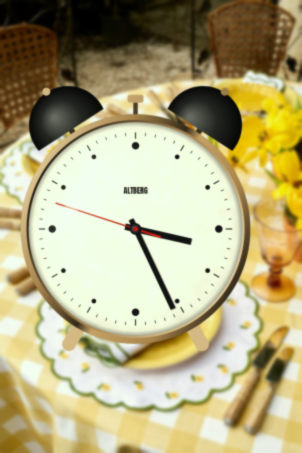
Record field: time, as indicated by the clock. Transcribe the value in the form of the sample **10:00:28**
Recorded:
**3:25:48**
